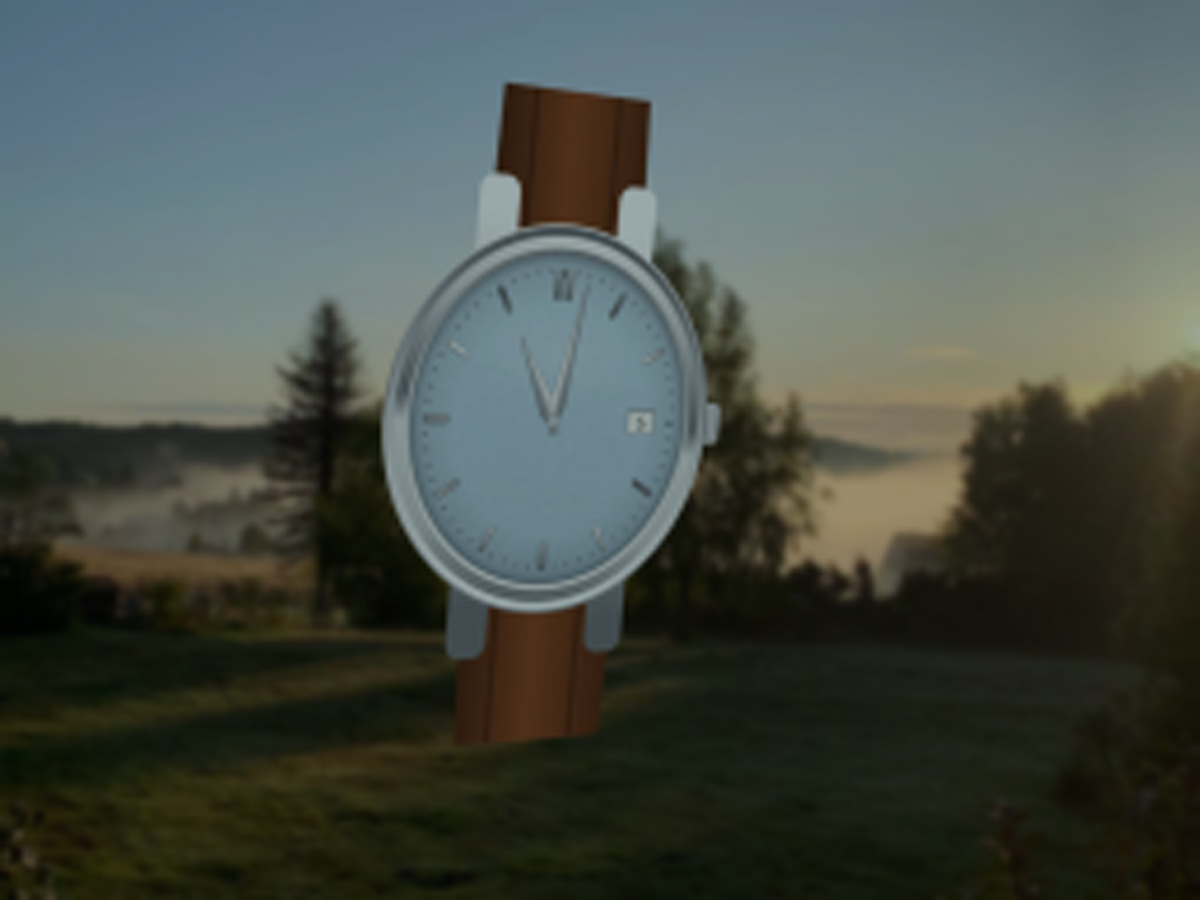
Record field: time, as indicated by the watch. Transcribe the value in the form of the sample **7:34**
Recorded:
**11:02**
